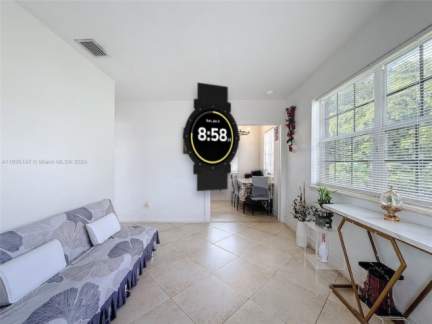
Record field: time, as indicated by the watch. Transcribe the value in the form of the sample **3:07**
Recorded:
**8:58**
